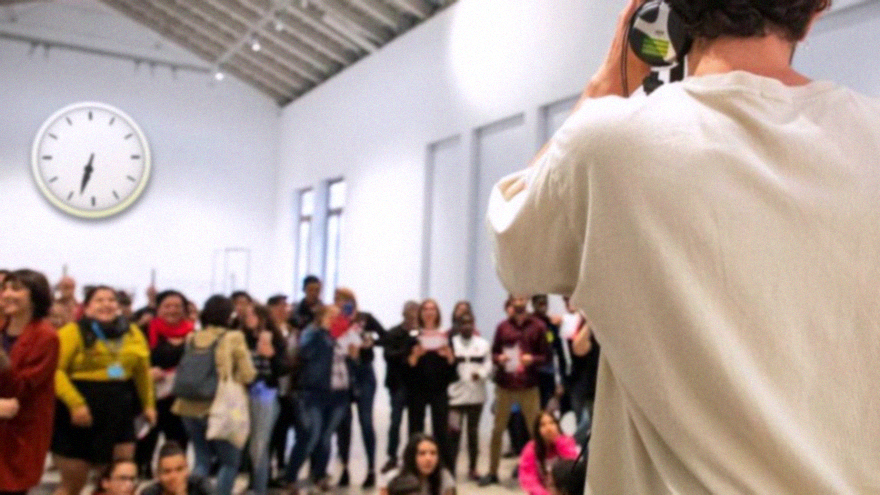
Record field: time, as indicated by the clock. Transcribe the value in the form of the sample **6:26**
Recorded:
**6:33**
